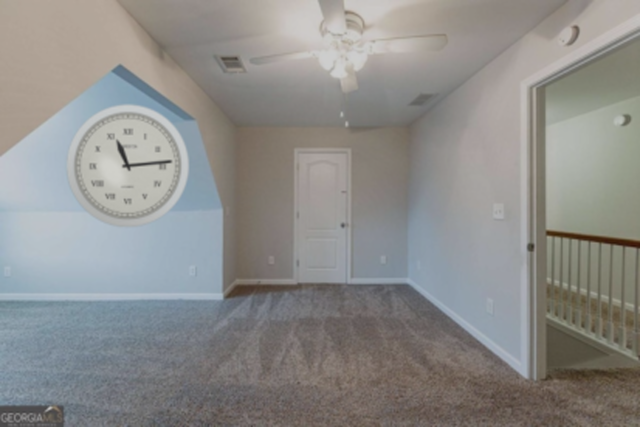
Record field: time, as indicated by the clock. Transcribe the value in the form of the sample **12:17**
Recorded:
**11:14**
